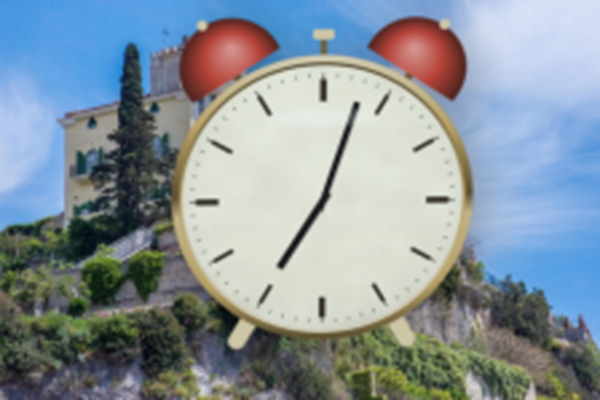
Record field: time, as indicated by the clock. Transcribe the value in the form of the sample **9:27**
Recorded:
**7:03**
